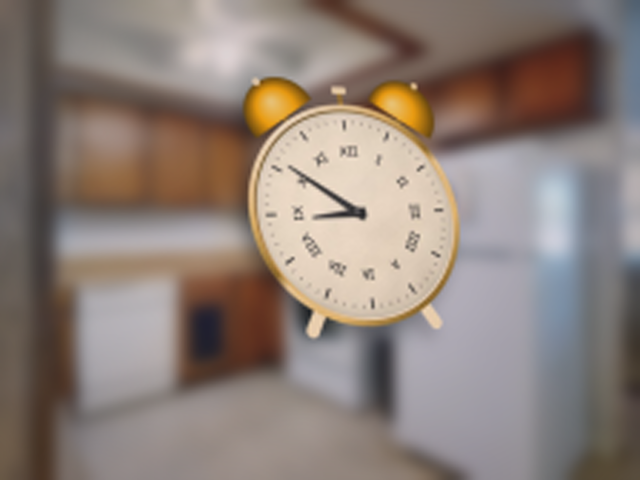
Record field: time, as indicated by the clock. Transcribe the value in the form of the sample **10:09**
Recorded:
**8:51**
